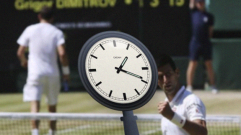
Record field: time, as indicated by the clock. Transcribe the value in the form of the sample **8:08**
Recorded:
**1:19**
